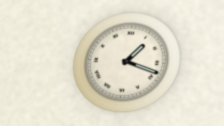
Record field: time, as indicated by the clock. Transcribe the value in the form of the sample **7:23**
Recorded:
**1:18**
